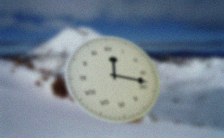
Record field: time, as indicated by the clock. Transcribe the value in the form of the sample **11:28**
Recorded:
**12:18**
